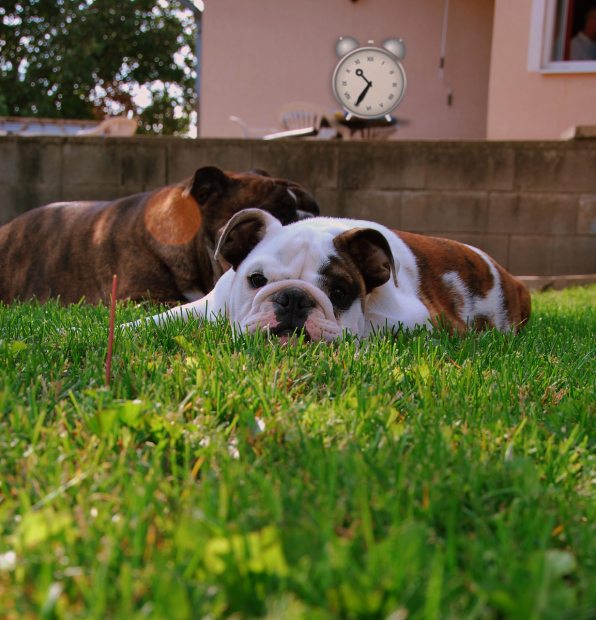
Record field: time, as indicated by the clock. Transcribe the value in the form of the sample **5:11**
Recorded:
**10:35**
